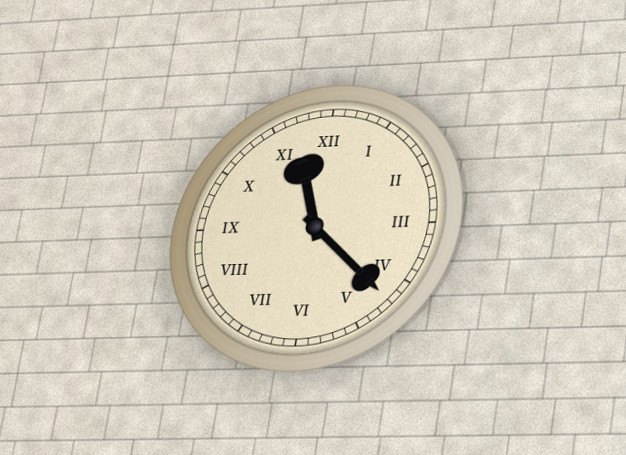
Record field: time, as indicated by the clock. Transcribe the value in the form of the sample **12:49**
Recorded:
**11:22**
